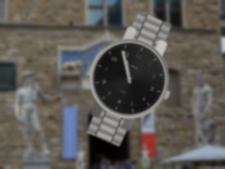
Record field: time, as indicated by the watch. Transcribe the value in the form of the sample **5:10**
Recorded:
**10:54**
